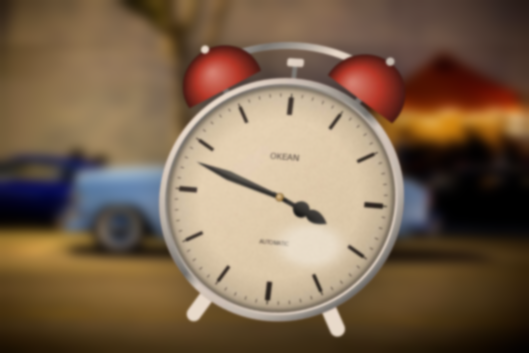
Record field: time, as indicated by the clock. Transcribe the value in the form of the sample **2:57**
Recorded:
**3:48**
